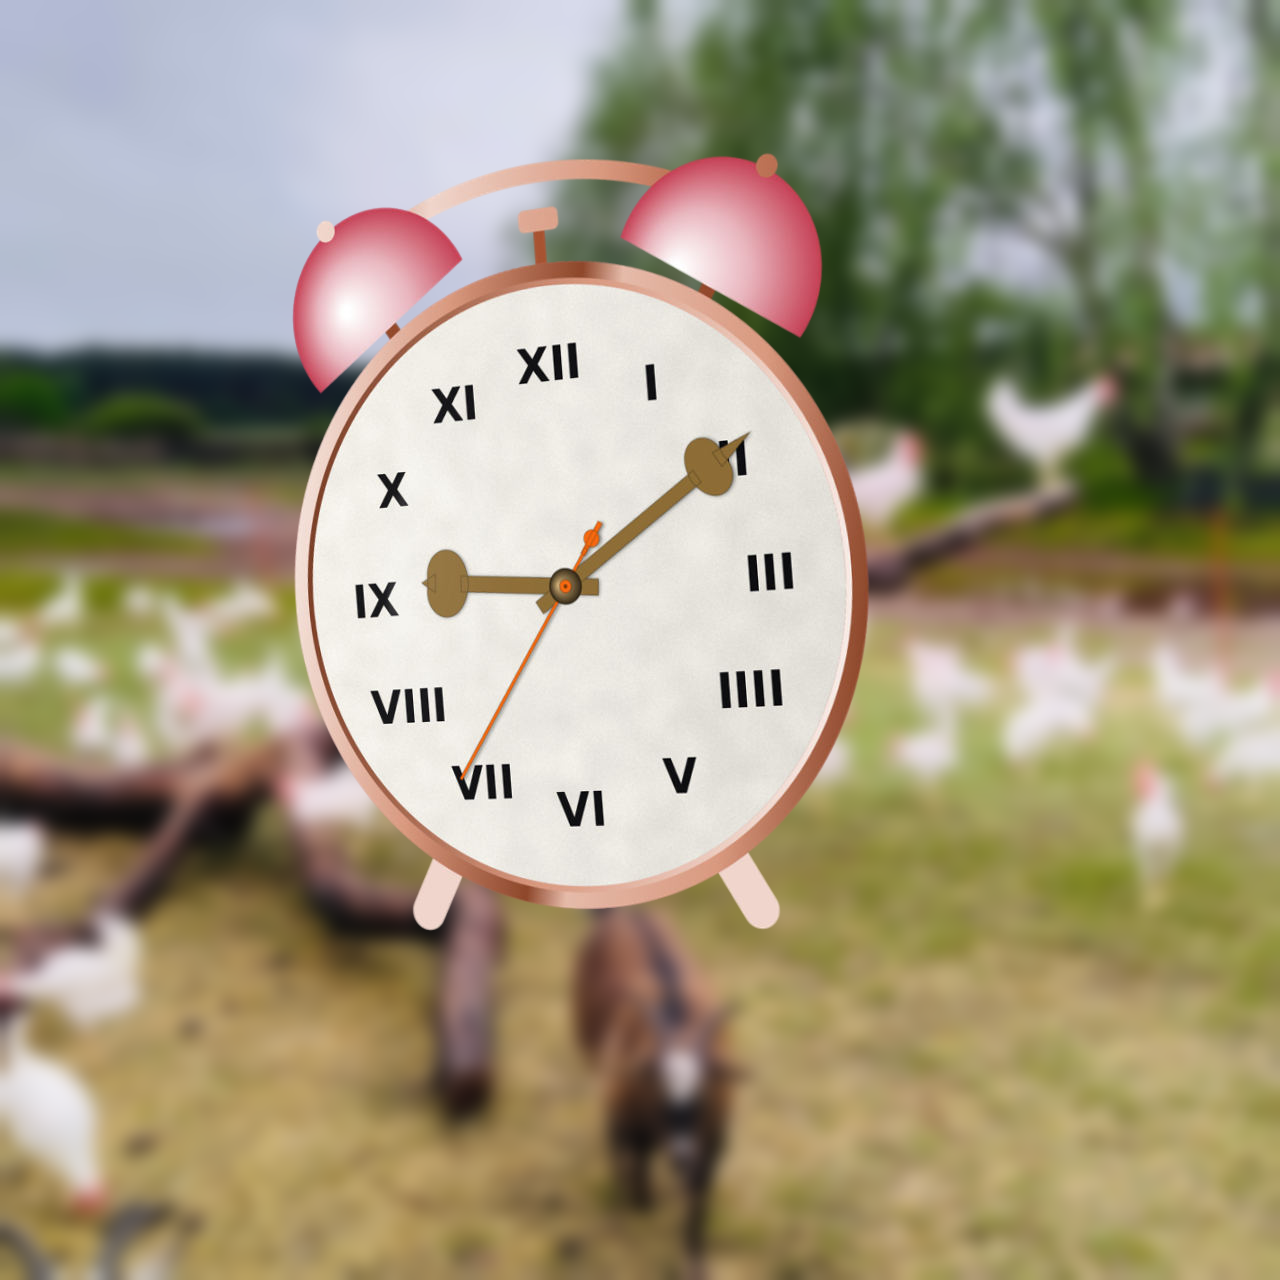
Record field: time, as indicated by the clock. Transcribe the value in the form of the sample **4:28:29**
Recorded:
**9:09:36**
